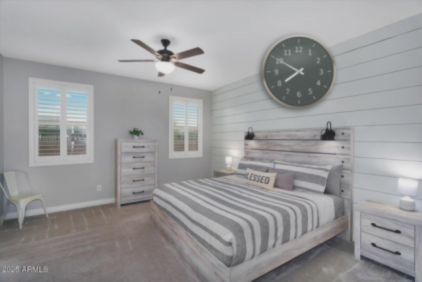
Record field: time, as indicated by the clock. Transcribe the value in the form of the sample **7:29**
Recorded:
**7:50**
